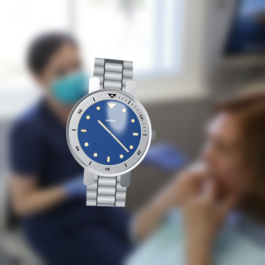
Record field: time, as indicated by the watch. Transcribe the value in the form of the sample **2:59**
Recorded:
**10:22**
